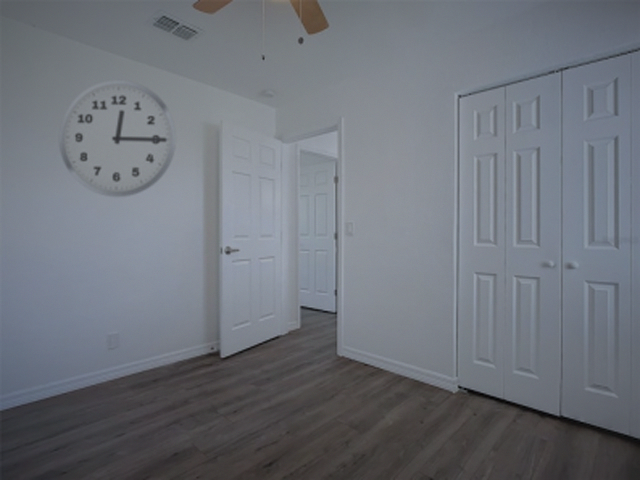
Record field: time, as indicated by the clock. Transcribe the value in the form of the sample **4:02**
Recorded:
**12:15**
